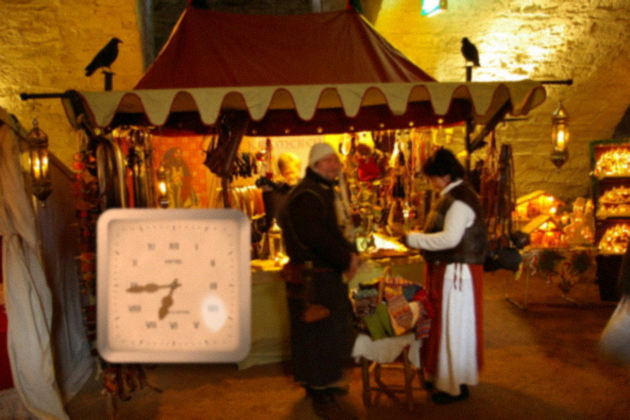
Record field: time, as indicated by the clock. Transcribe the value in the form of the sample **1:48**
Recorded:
**6:44**
